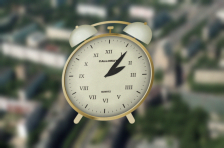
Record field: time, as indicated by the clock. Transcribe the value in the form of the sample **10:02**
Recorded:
**2:06**
